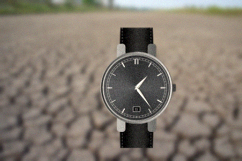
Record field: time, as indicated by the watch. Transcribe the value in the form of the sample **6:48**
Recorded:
**1:24**
